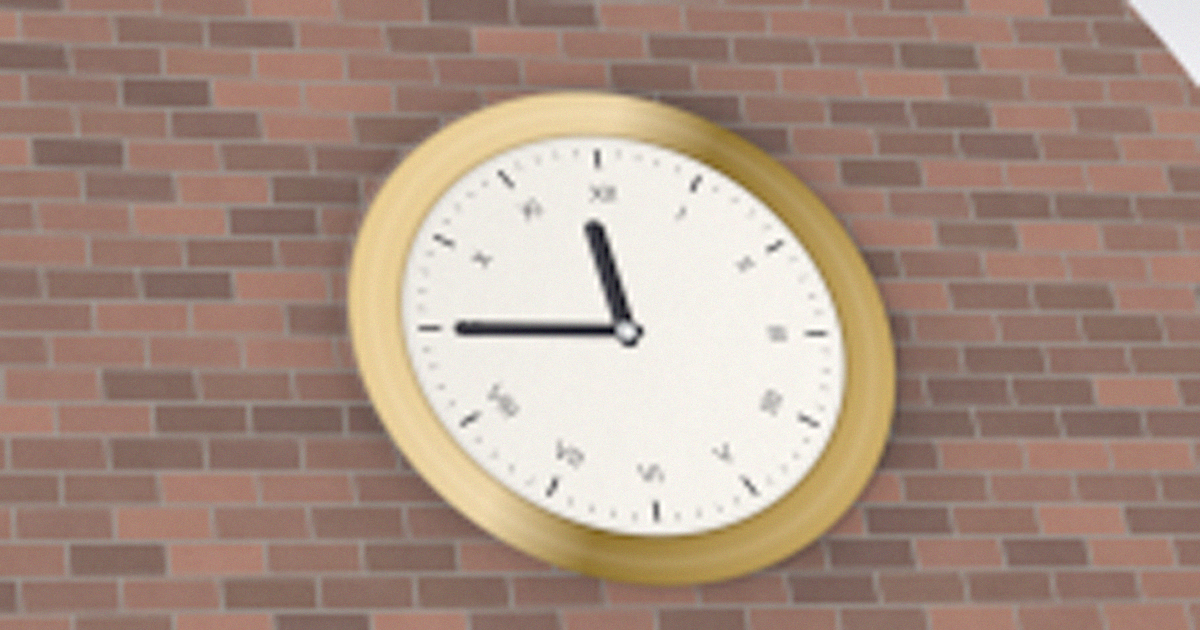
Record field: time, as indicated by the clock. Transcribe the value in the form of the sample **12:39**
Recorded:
**11:45**
